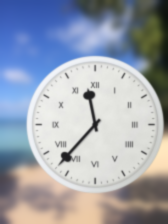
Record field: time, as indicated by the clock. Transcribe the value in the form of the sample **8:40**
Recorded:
**11:37**
